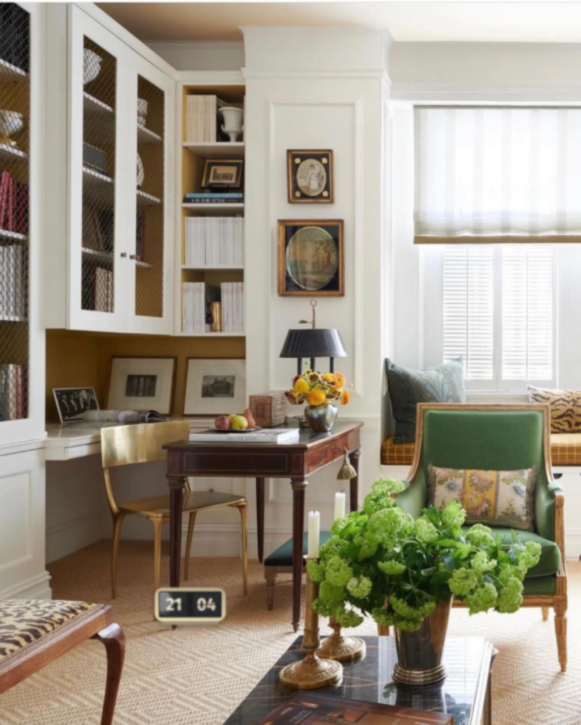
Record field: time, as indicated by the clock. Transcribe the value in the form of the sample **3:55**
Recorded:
**21:04**
